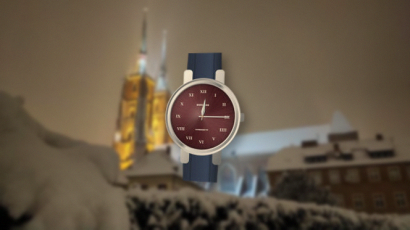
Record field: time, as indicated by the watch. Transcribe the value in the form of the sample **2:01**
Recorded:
**12:15**
